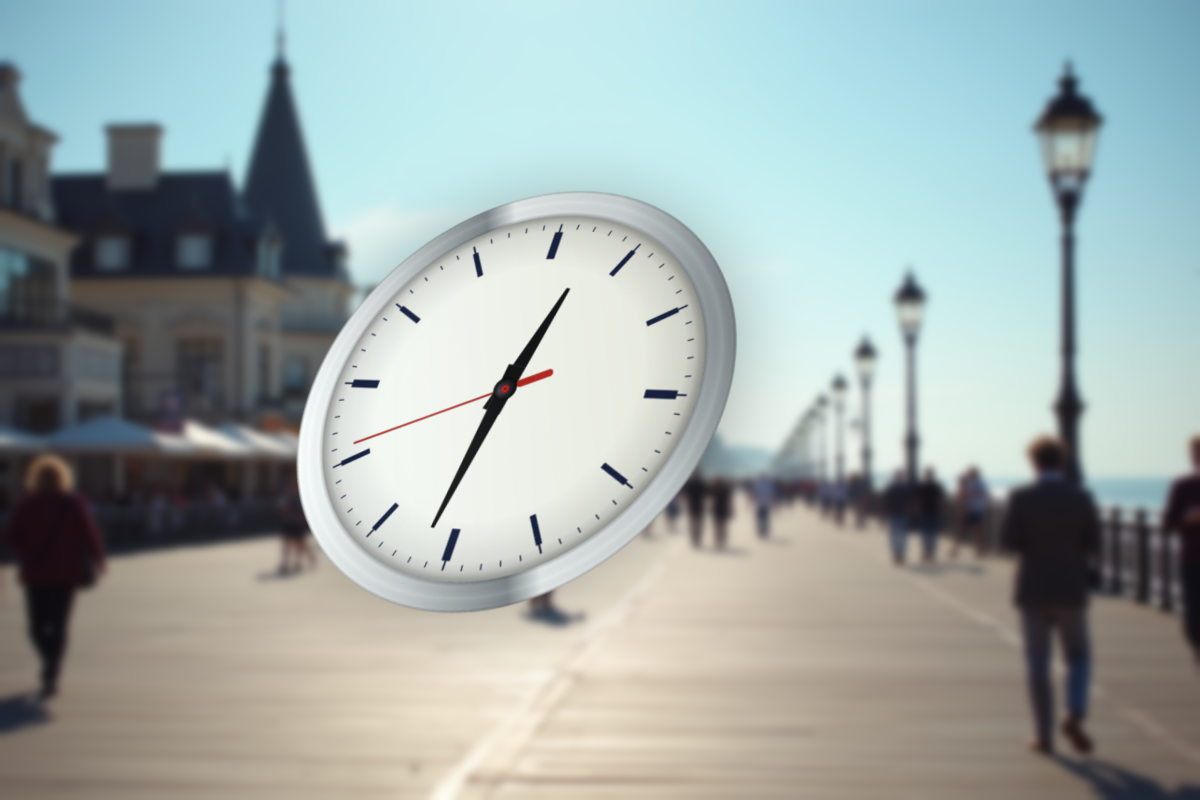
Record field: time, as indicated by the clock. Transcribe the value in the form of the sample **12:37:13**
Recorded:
**12:31:41**
